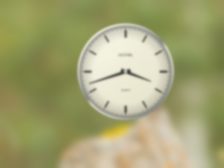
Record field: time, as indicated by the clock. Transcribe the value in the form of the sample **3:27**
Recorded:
**3:42**
